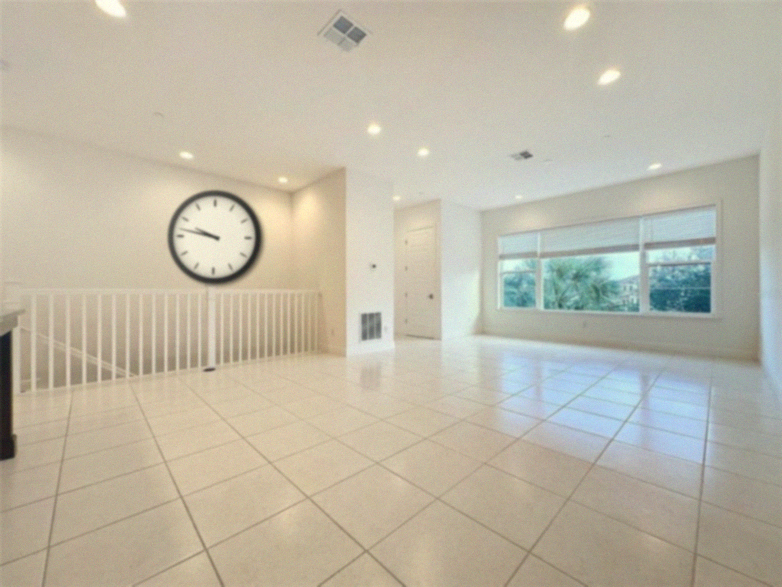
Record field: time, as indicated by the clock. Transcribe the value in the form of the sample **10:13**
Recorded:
**9:47**
